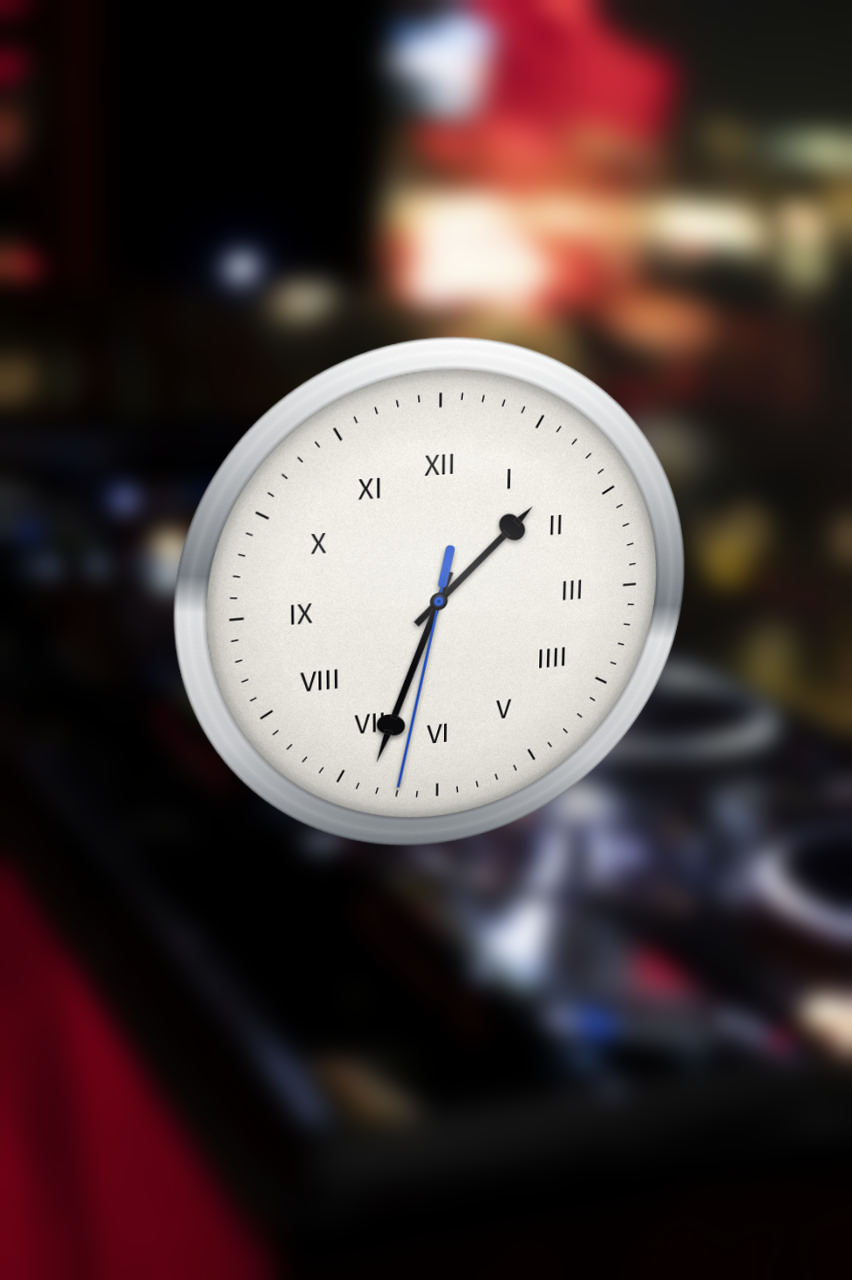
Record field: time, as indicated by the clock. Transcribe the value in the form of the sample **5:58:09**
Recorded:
**1:33:32**
